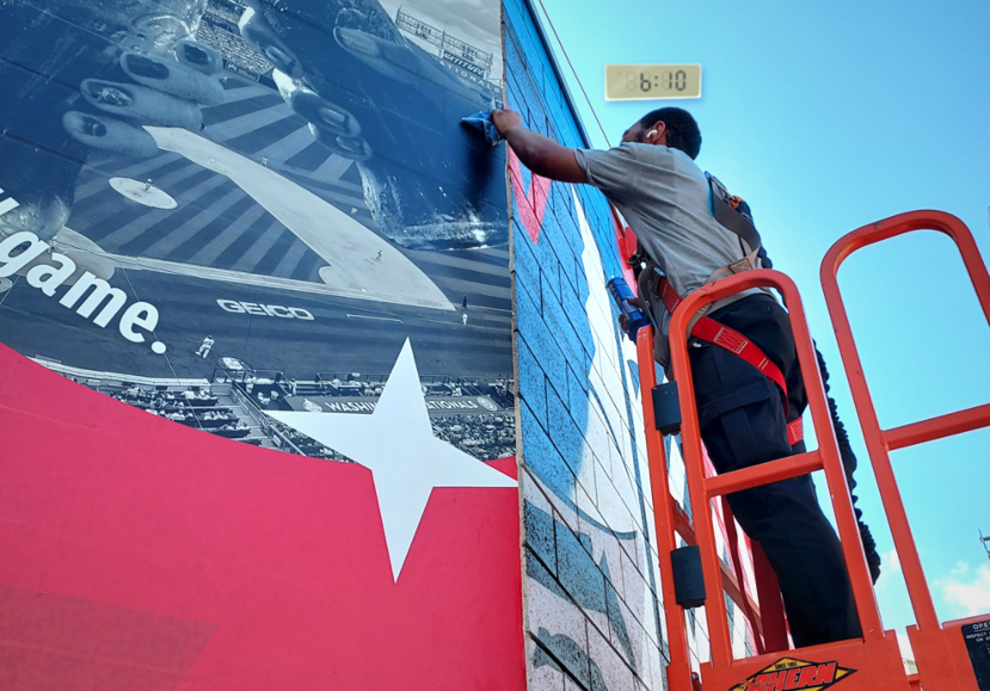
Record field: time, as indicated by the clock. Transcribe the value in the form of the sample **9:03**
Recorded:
**6:10**
